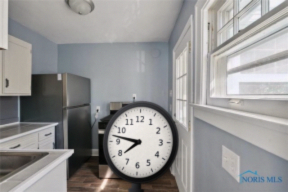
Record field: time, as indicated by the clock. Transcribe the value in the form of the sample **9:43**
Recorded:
**7:47**
